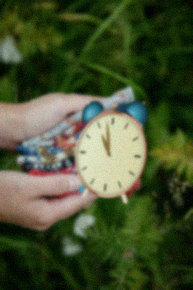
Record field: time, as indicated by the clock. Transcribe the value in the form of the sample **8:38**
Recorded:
**10:58**
